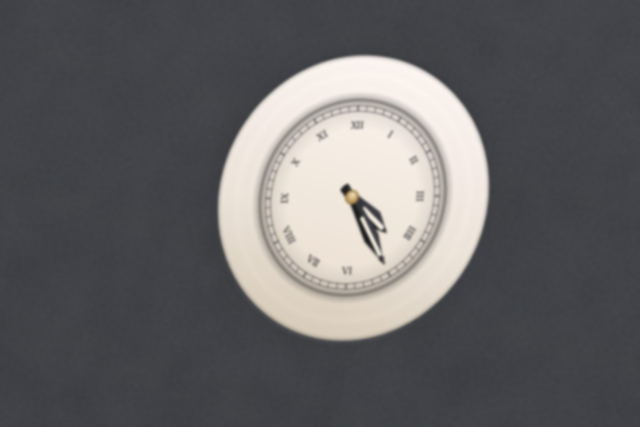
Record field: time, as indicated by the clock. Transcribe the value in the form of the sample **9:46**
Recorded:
**4:25**
